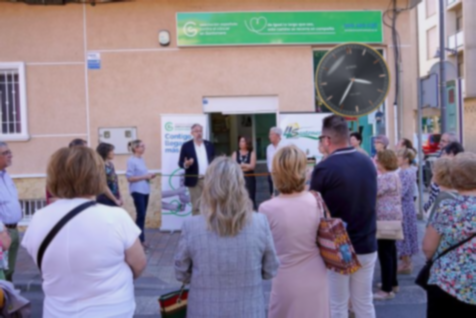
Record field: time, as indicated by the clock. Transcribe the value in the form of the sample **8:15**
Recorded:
**3:36**
